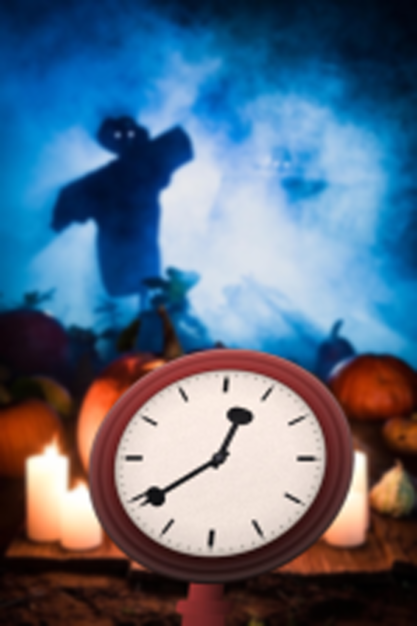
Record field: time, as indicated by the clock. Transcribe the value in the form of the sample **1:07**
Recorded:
**12:39**
